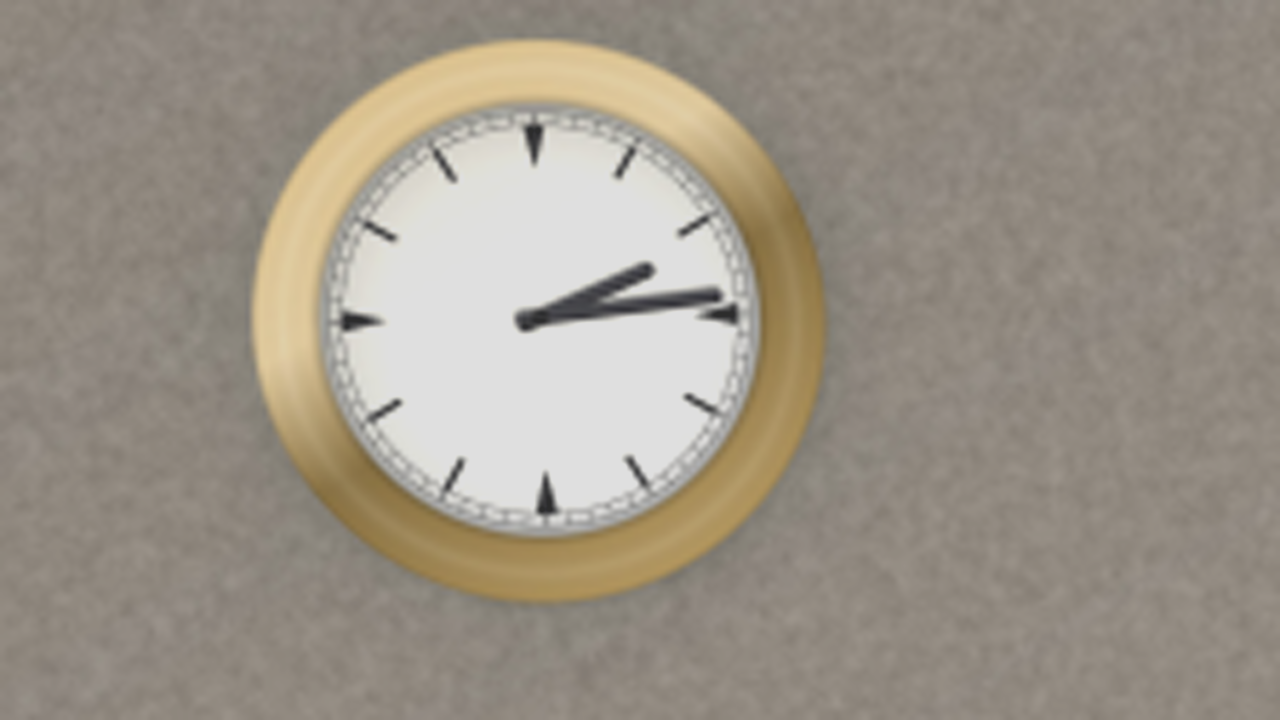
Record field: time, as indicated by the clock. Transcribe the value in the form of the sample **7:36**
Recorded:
**2:14**
